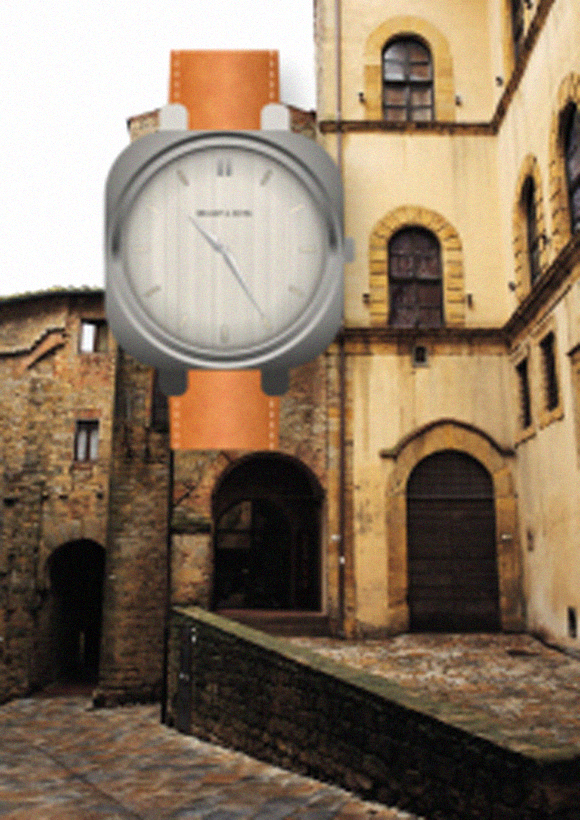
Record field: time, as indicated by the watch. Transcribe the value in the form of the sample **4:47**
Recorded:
**10:25**
